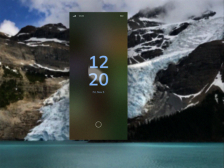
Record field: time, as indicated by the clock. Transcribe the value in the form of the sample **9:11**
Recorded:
**12:20**
